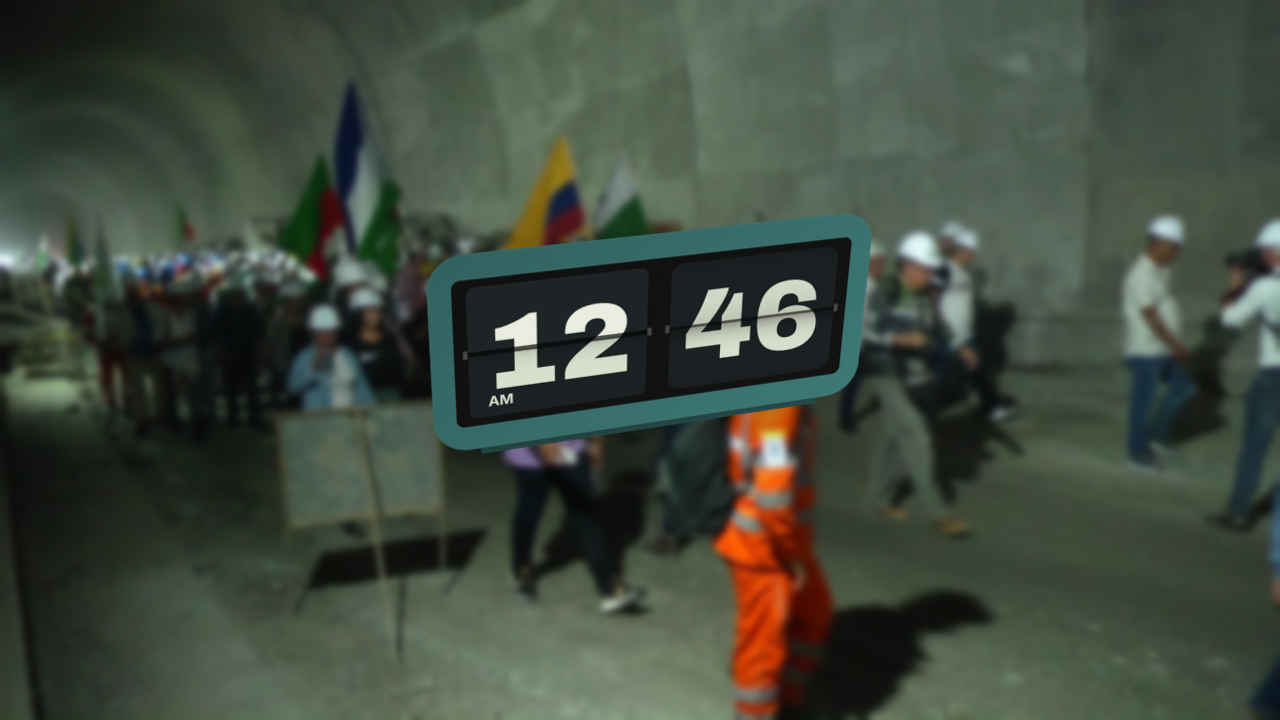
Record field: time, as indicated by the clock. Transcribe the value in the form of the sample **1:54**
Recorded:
**12:46**
